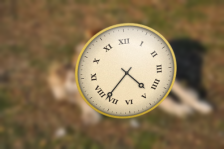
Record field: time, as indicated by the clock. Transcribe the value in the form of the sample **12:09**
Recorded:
**4:37**
